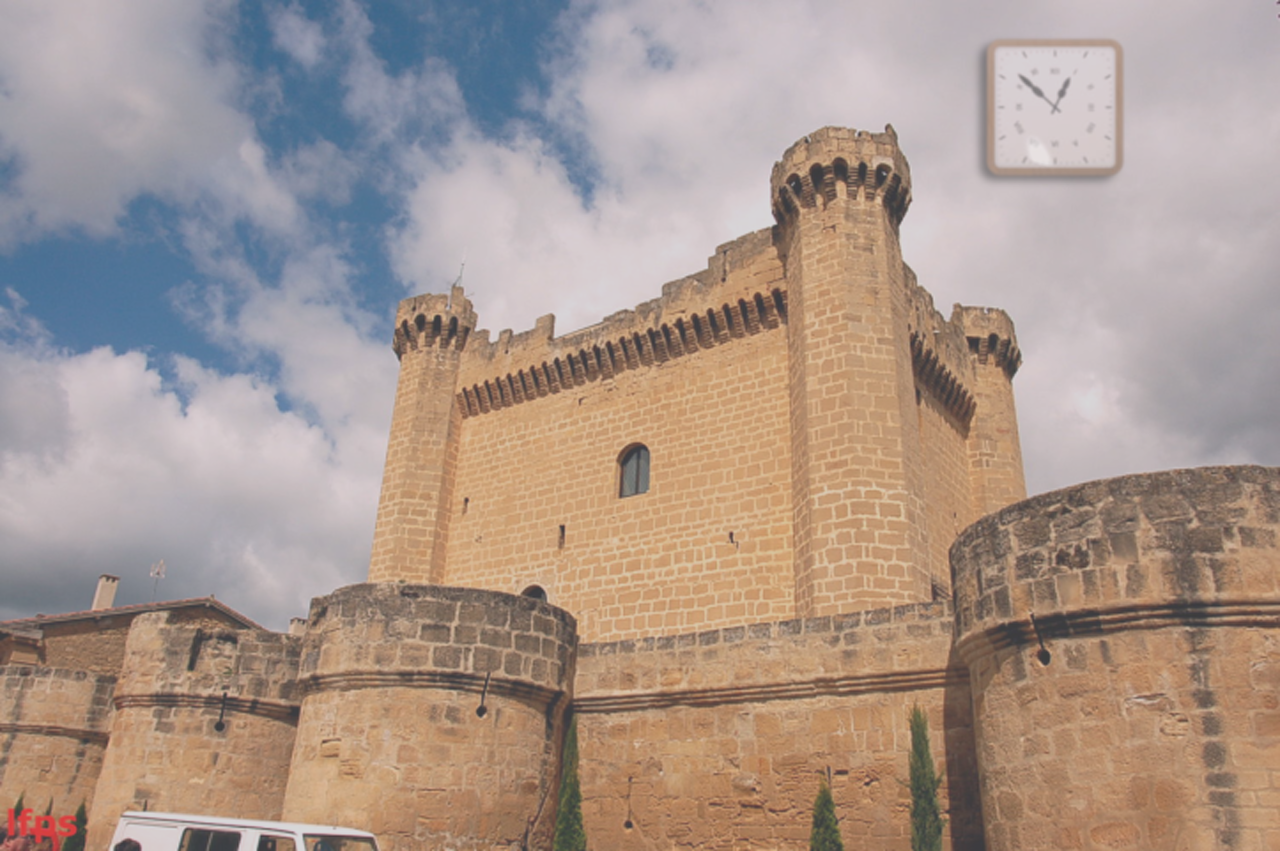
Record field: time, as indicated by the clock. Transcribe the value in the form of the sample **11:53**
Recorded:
**12:52**
